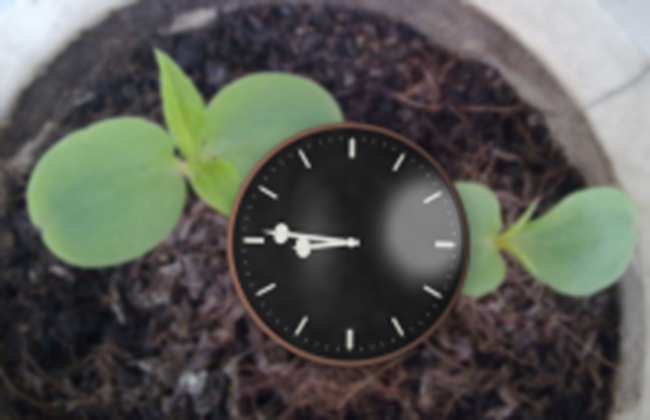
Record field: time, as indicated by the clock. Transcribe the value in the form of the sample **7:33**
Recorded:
**8:46**
